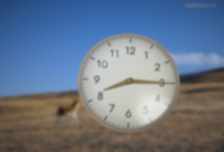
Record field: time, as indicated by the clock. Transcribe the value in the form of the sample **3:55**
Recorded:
**8:15**
